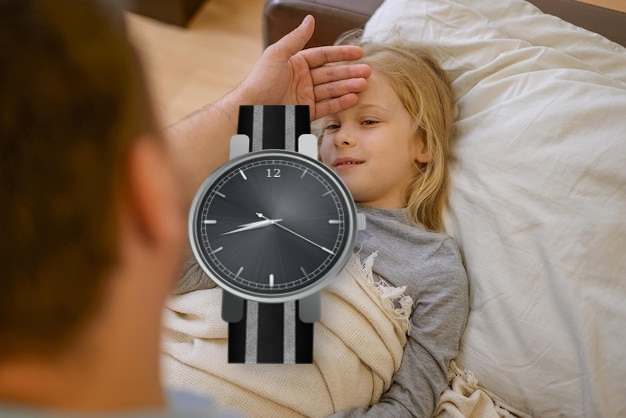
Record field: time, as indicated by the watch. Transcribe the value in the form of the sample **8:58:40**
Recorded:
**8:42:20**
